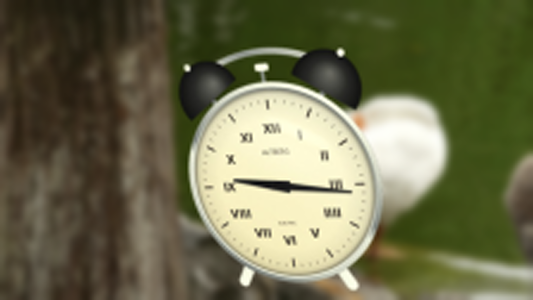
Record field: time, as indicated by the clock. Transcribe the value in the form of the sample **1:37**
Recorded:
**9:16**
